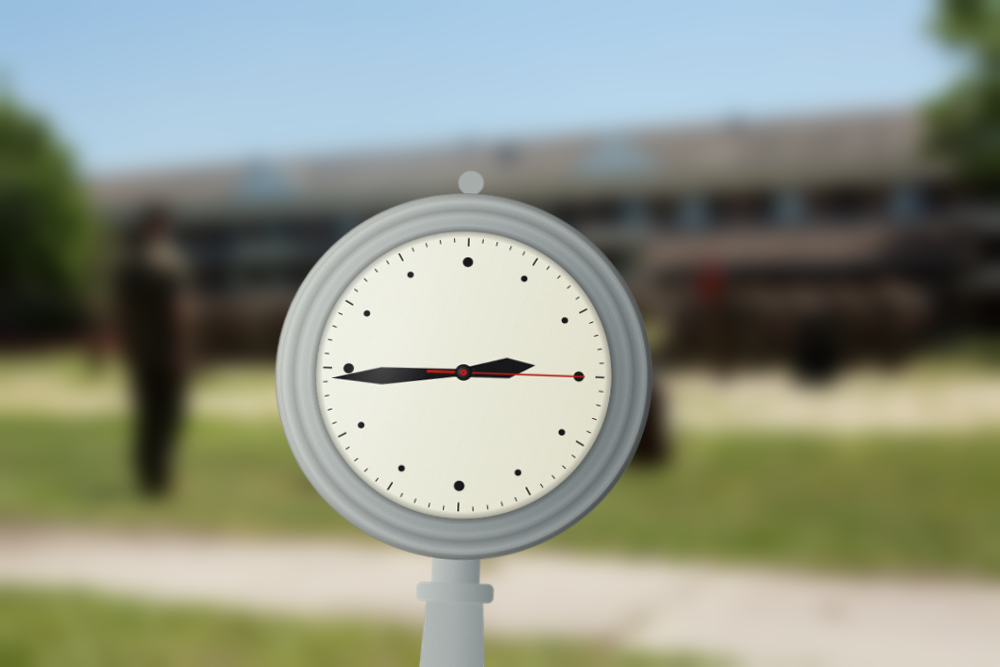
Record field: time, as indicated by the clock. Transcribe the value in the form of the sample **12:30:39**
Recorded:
**2:44:15**
